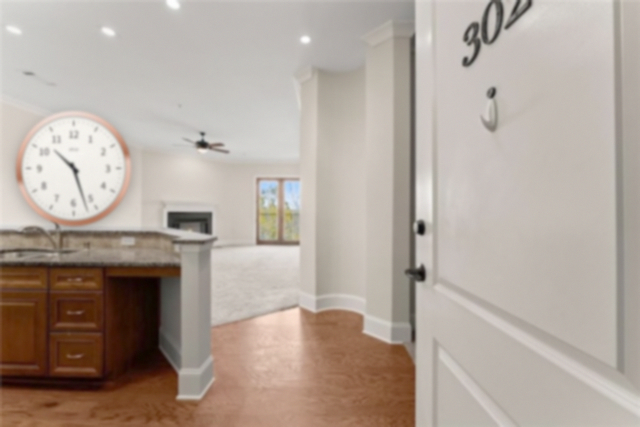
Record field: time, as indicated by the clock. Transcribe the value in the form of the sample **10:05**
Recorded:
**10:27**
